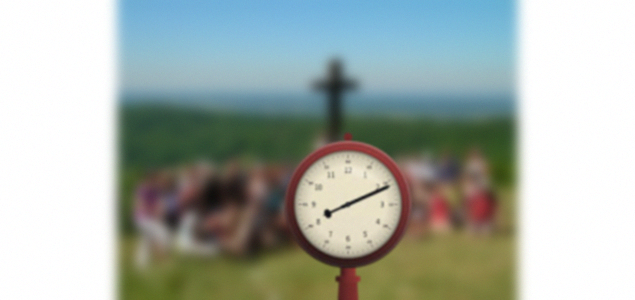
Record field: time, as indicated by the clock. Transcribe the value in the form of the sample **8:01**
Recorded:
**8:11**
